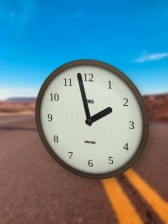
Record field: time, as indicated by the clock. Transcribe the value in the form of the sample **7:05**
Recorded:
**1:58**
